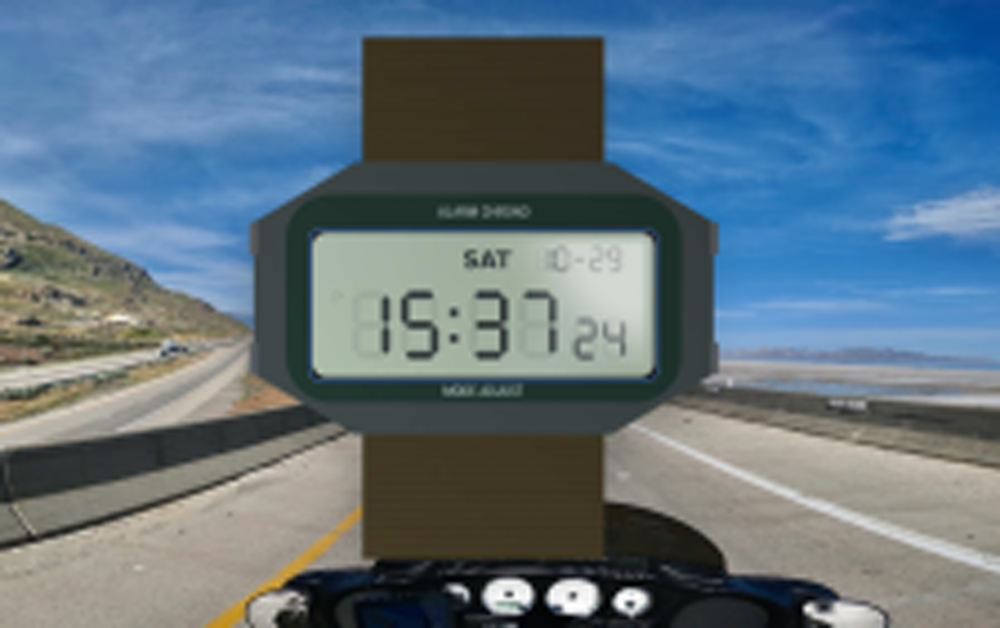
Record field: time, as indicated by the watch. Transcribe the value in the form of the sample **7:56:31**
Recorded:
**15:37:24**
